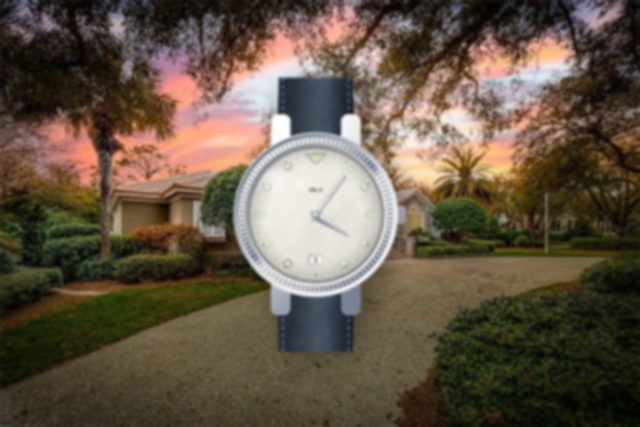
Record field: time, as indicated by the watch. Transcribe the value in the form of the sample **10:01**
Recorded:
**4:06**
